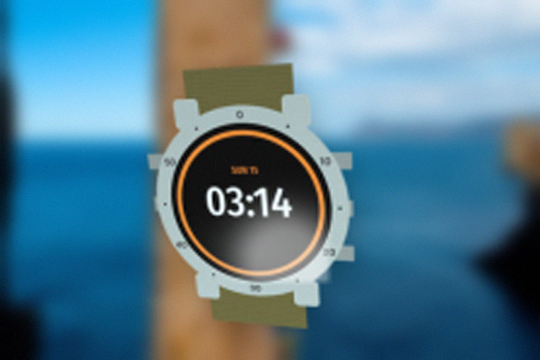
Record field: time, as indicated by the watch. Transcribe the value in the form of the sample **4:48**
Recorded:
**3:14**
